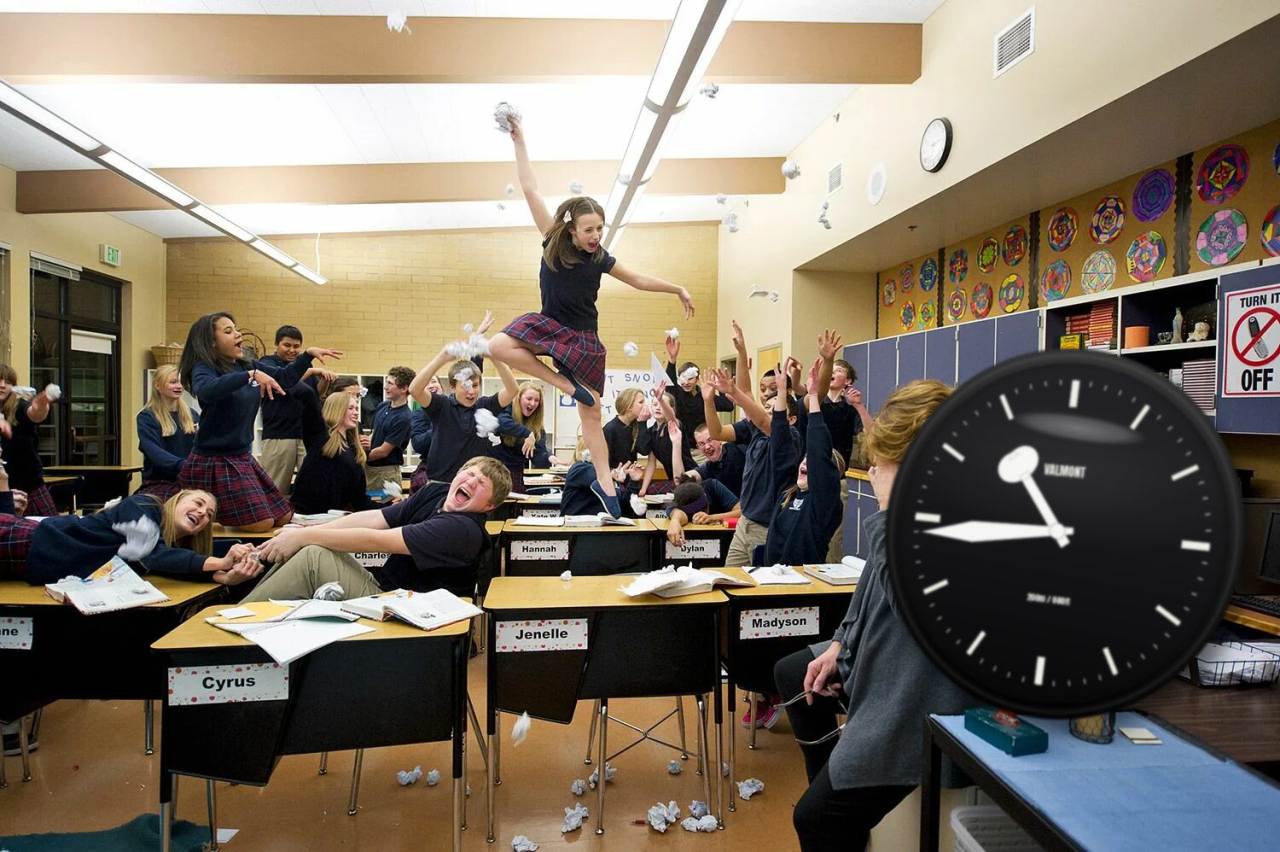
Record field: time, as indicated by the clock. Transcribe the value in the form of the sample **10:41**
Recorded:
**10:44**
